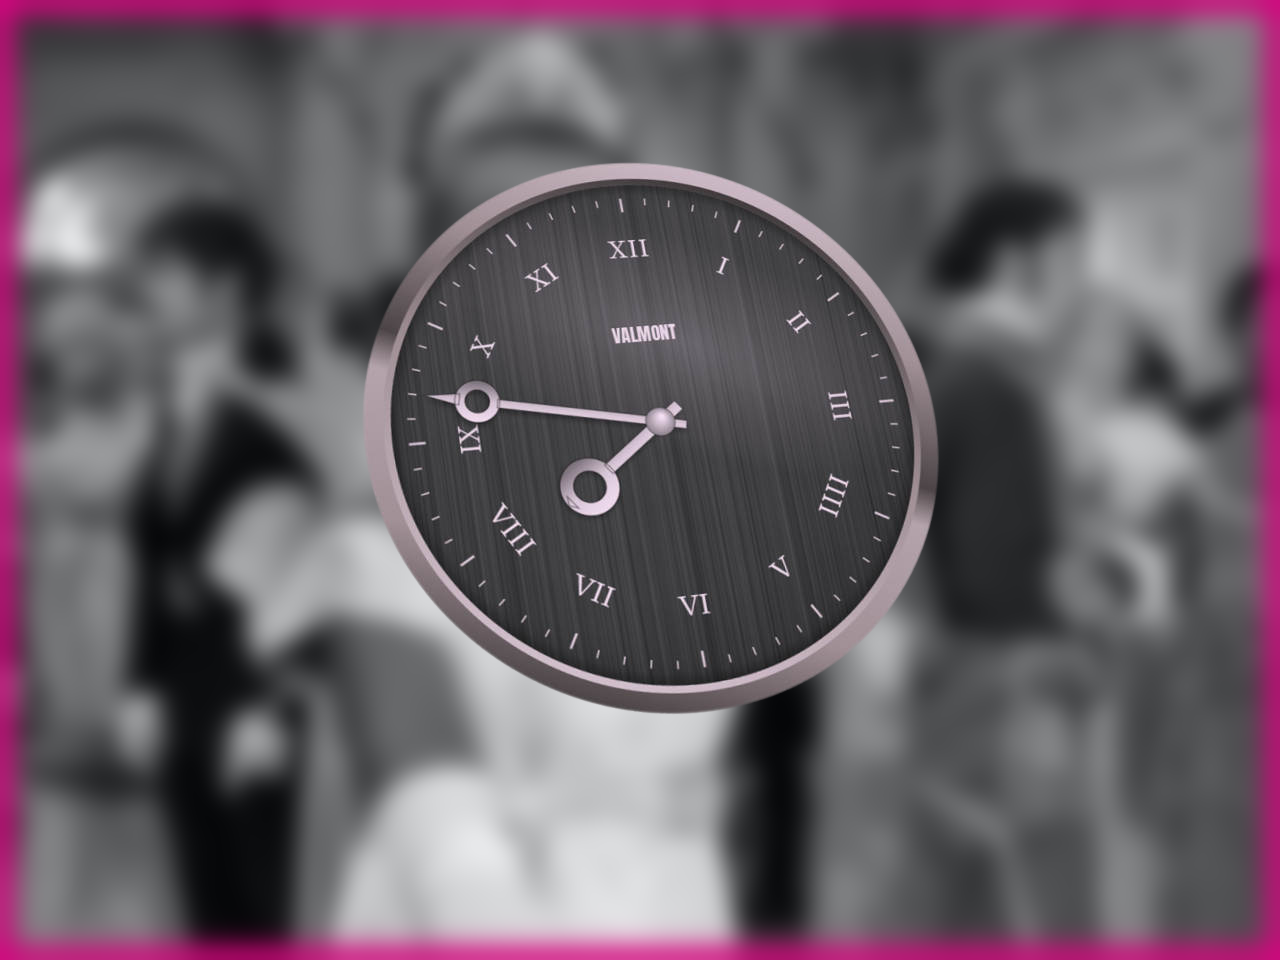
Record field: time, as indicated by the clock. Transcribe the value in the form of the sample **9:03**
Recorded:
**7:47**
